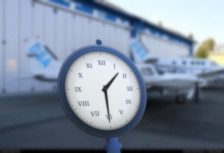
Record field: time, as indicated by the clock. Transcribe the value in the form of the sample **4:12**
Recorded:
**1:30**
